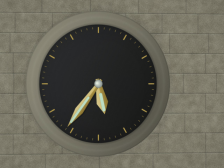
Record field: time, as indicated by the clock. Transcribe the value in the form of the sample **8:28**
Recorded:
**5:36**
